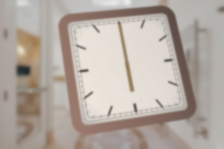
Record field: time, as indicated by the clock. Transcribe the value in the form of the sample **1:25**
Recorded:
**6:00**
